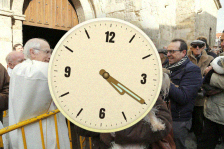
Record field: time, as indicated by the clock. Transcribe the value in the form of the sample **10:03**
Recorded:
**4:20**
